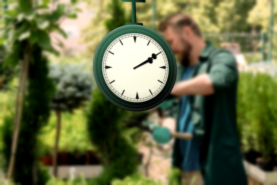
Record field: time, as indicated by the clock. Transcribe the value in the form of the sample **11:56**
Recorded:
**2:10**
